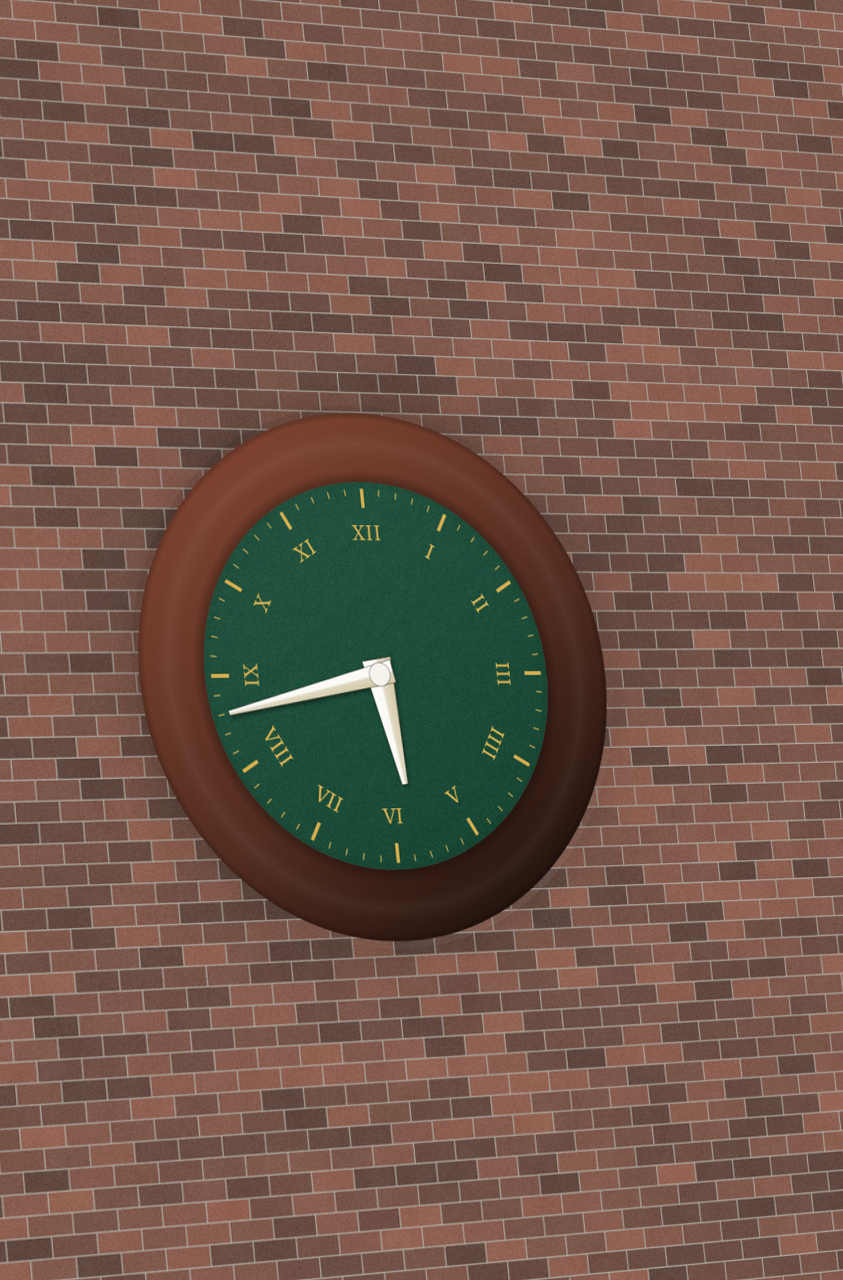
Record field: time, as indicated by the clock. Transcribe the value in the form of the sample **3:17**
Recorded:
**5:43**
